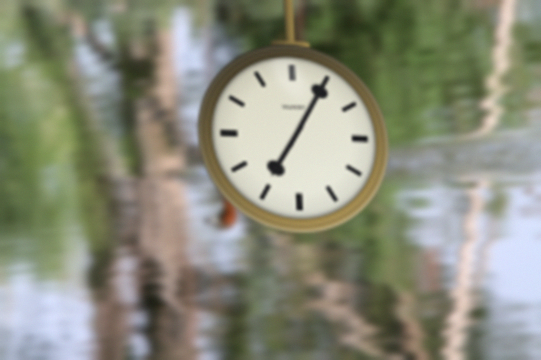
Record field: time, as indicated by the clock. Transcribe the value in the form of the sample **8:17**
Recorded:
**7:05**
